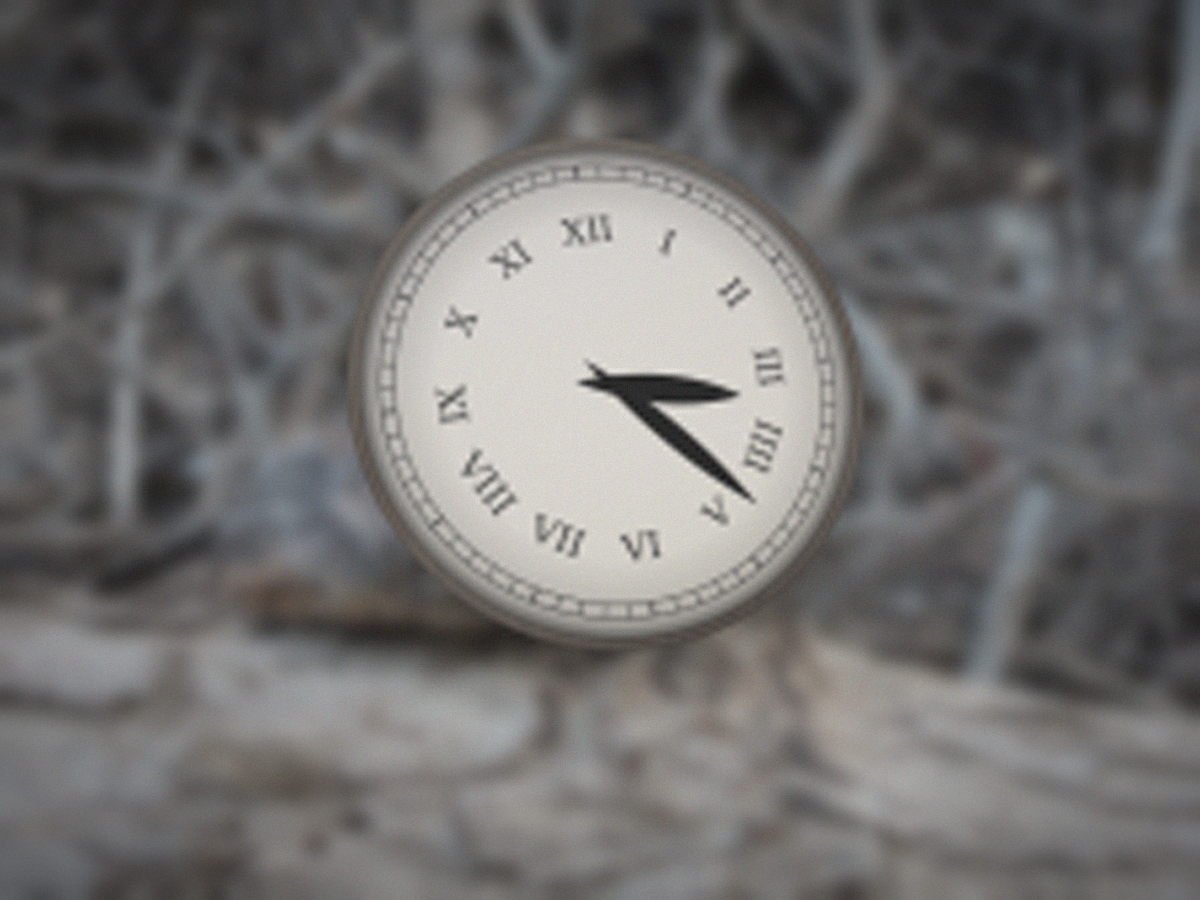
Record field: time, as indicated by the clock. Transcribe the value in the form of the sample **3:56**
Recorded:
**3:23**
